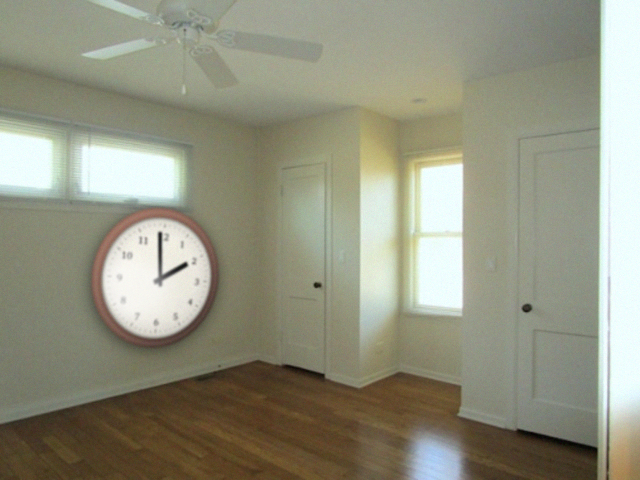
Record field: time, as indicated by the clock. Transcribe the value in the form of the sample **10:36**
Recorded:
**1:59**
